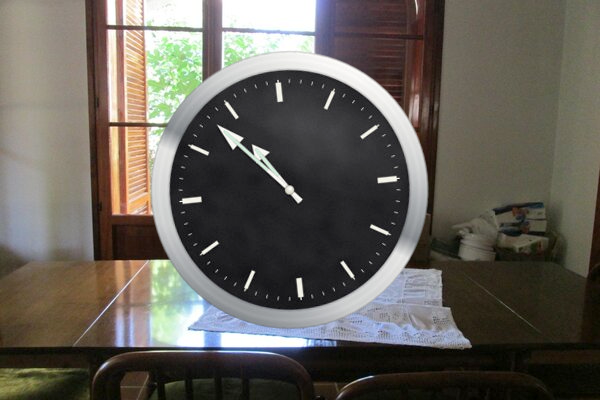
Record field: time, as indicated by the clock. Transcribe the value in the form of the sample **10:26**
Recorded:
**10:53**
